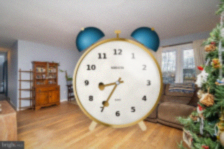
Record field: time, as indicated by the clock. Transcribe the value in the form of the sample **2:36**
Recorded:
**8:35**
